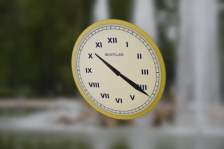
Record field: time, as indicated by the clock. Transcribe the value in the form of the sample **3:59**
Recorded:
**10:21**
